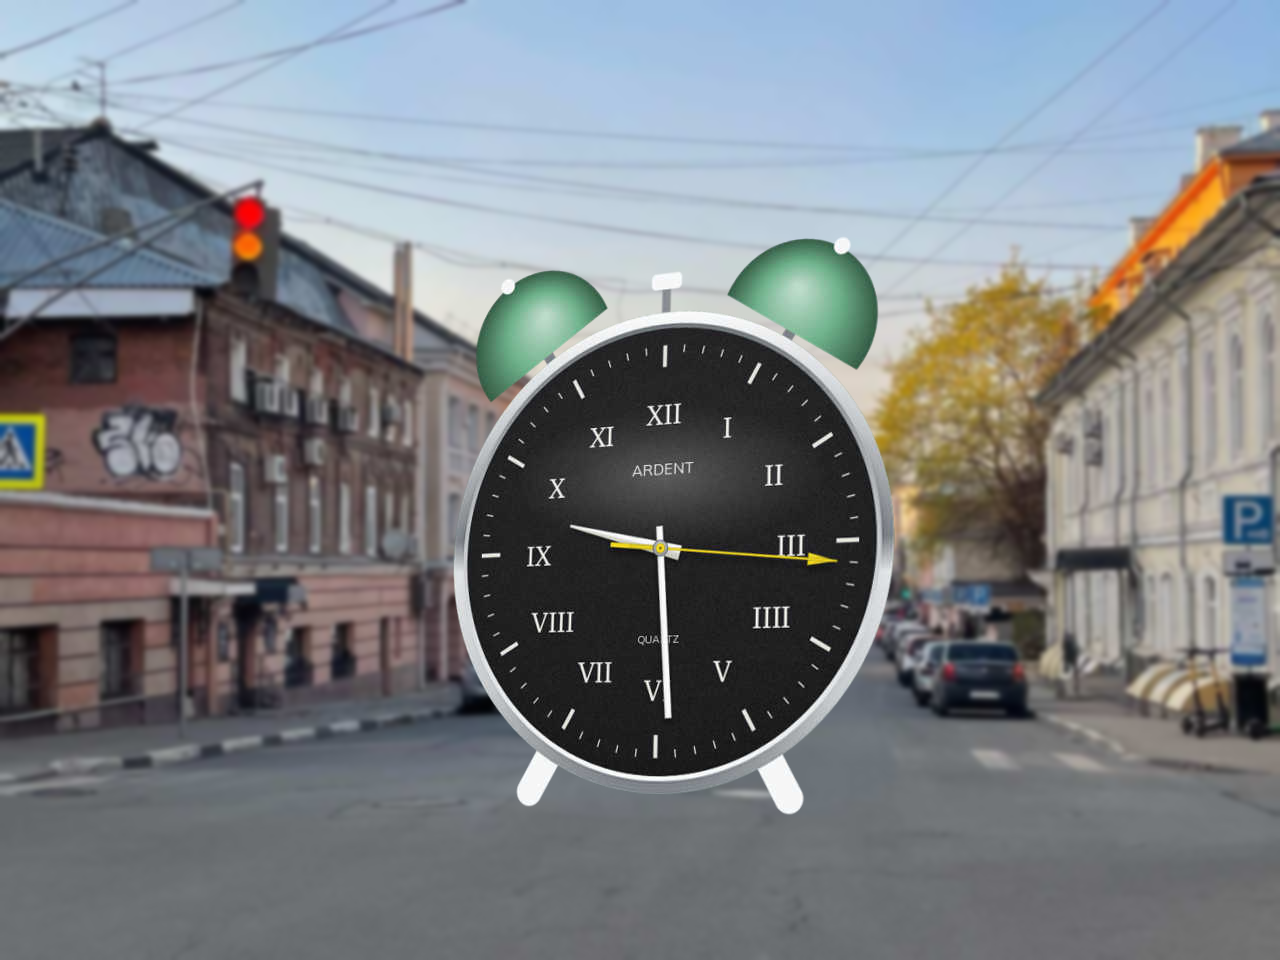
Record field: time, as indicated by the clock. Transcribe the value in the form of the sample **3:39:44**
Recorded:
**9:29:16**
